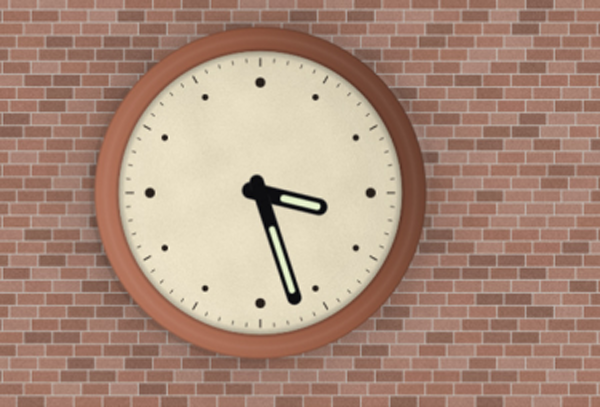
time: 3:27
